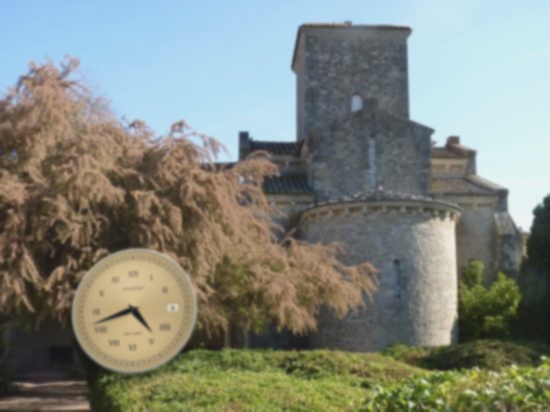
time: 4:42
